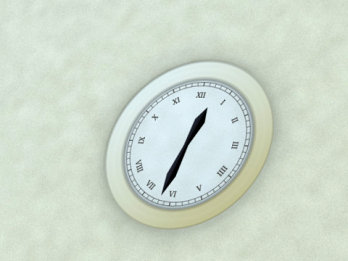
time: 12:32
